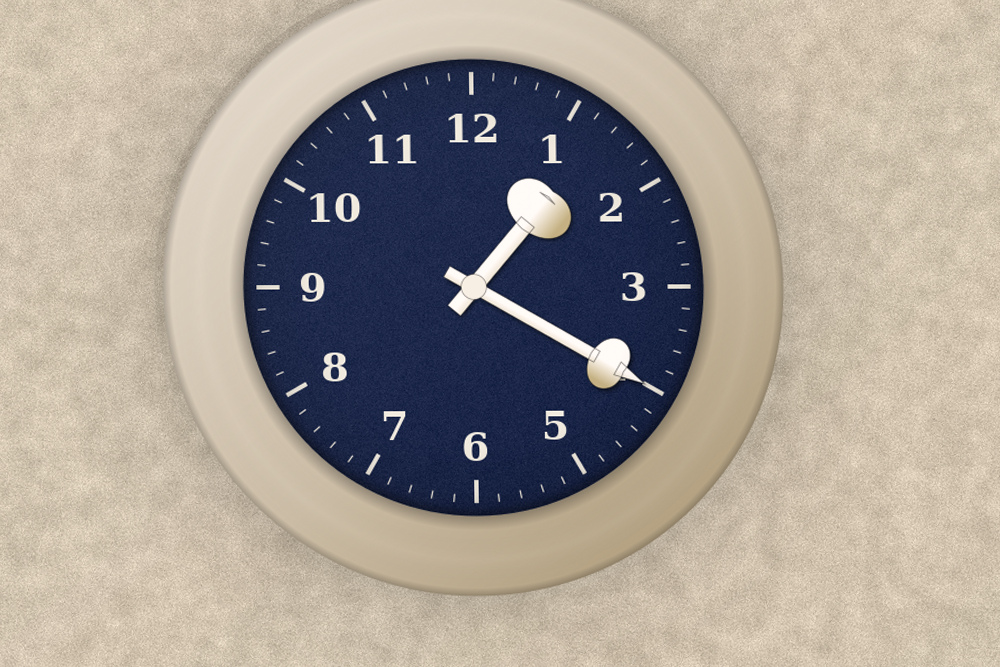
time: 1:20
